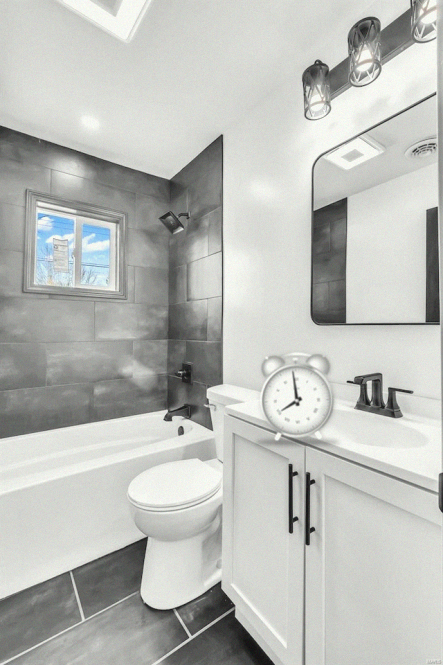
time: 7:59
